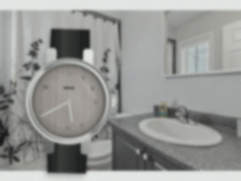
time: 5:40
